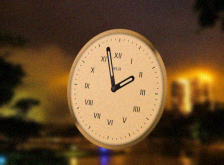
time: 1:57
